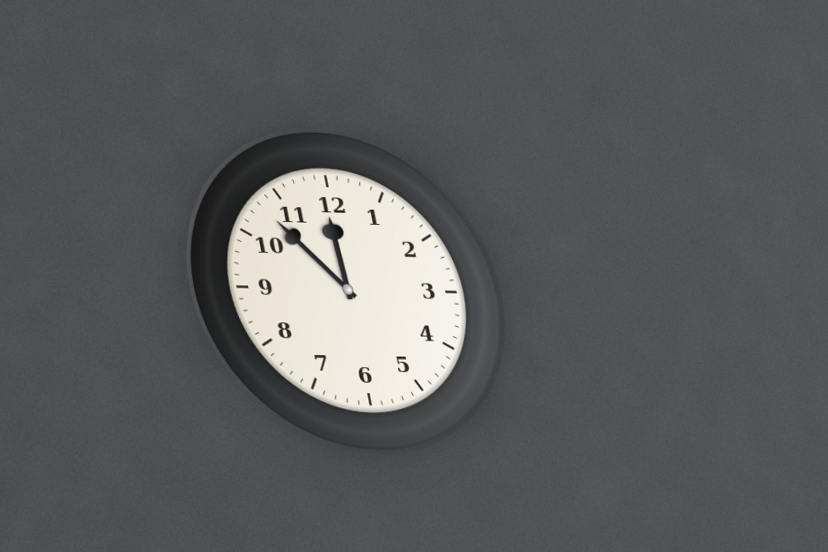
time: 11:53
